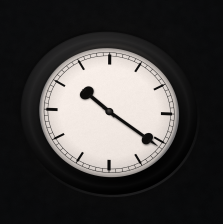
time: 10:21
